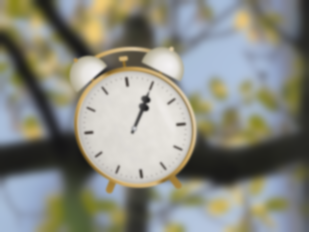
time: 1:05
